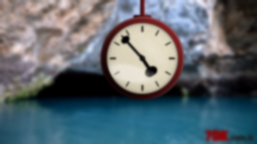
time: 4:53
